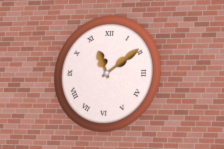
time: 11:09
